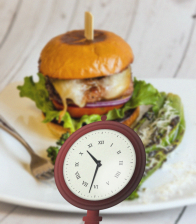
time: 10:32
